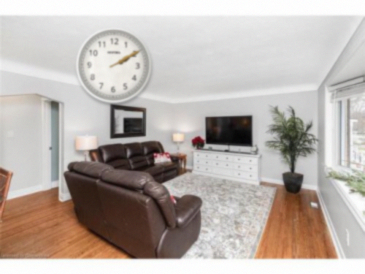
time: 2:10
